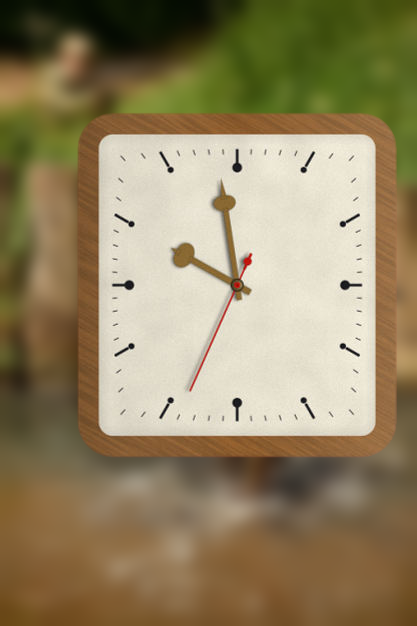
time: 9:58:34
